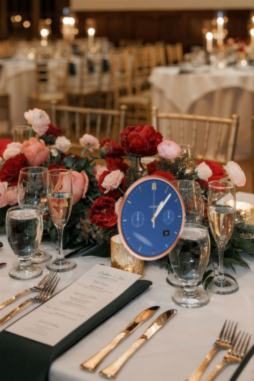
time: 1:07
